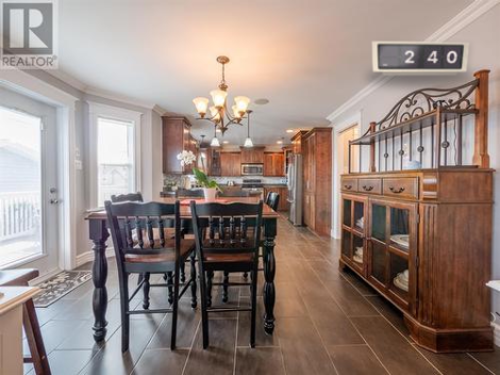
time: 2:40
